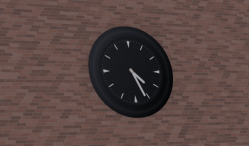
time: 4:26
